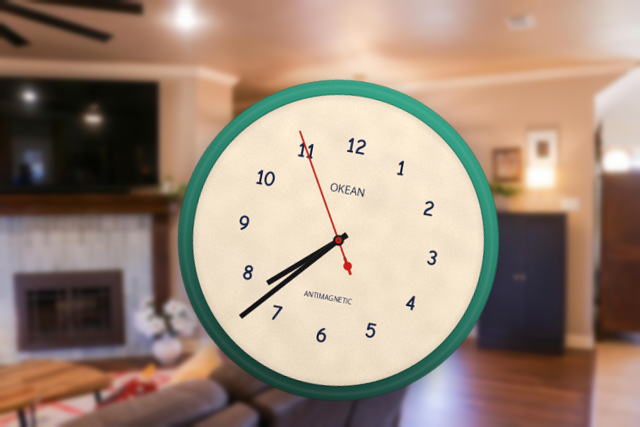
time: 7:36:55
